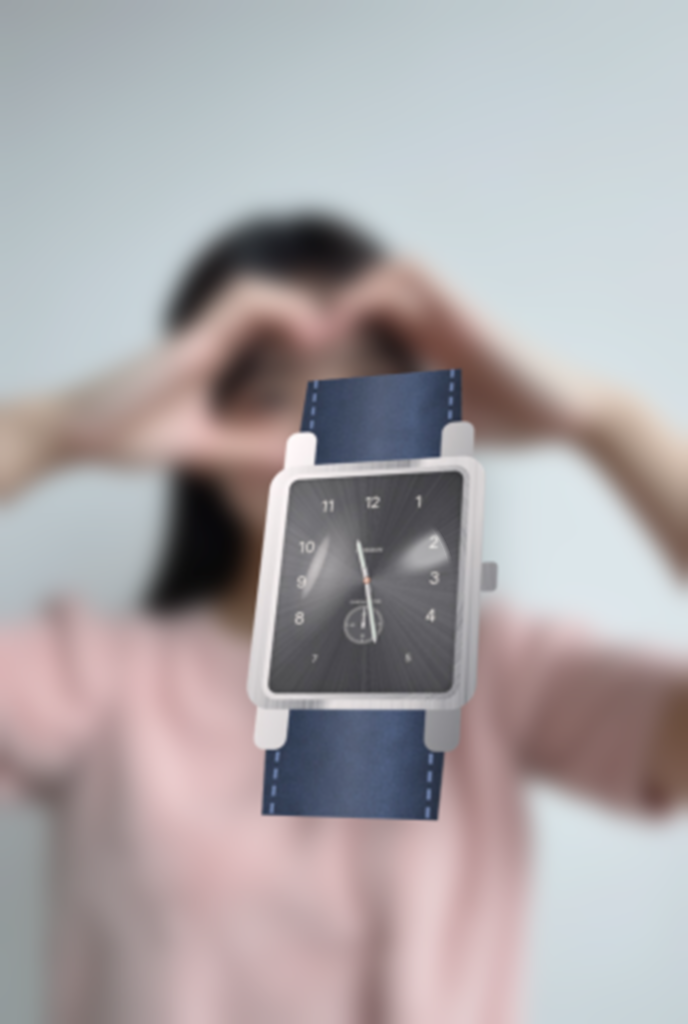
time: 11:28
